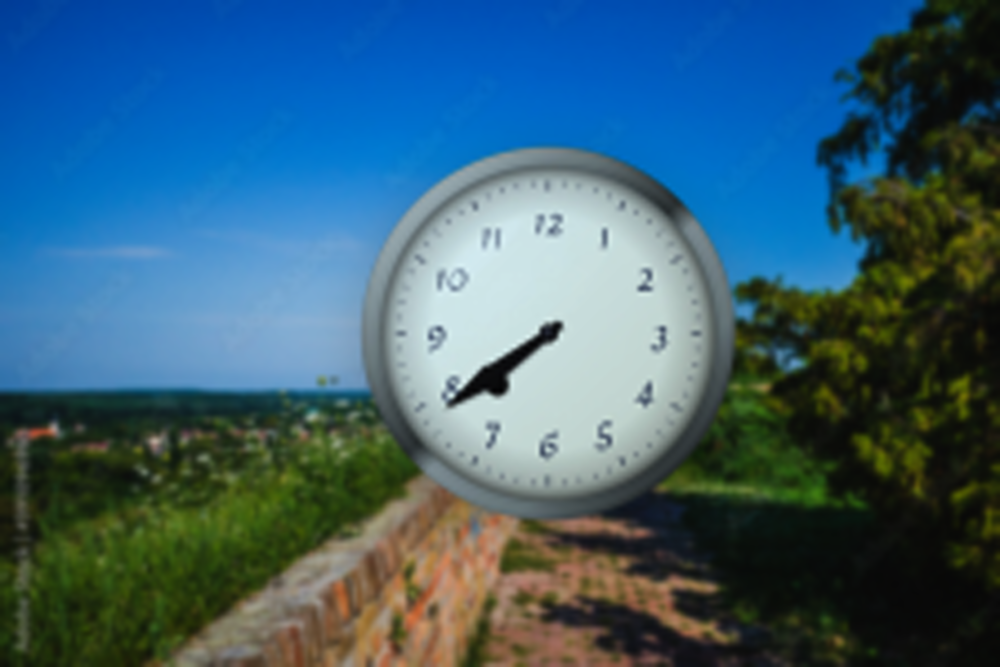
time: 7:39
